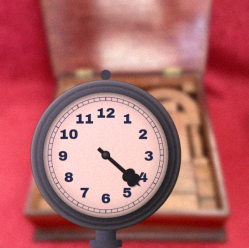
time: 4:22
